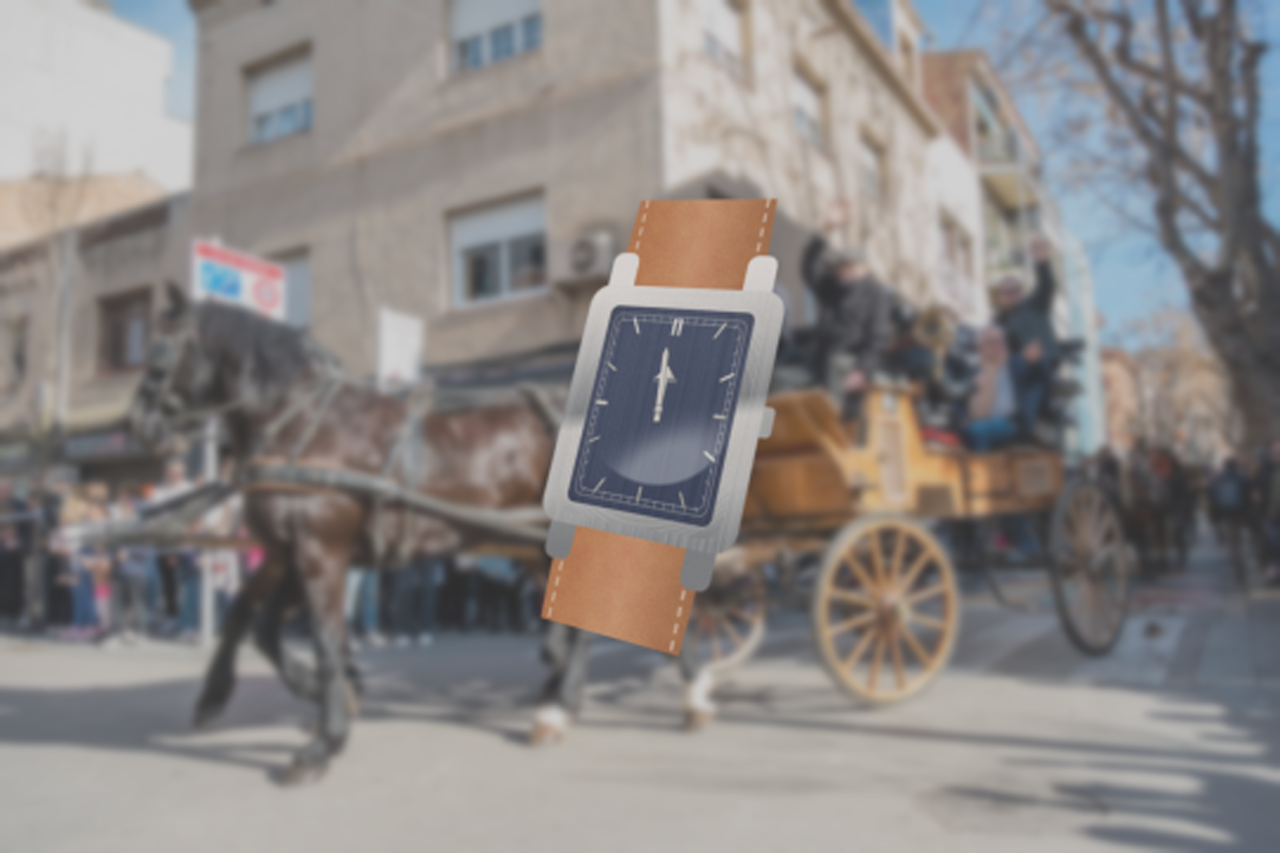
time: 11:59
